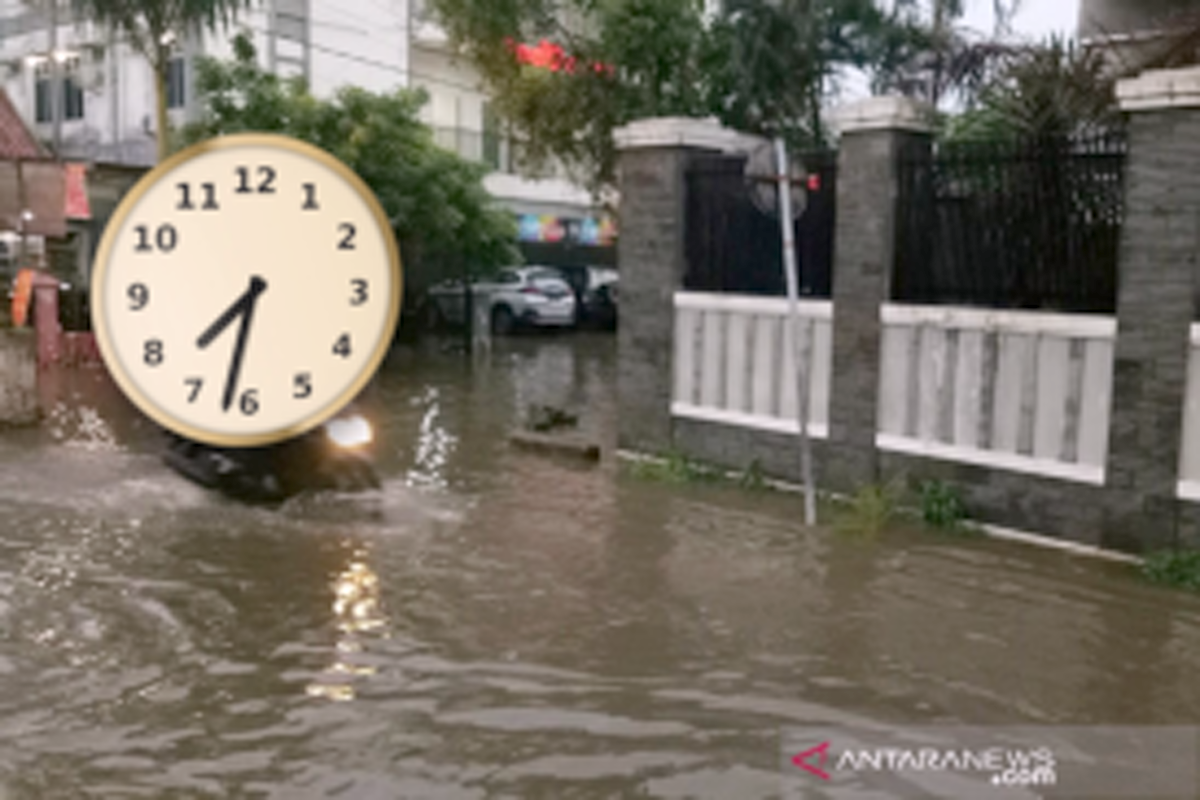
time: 7:32
